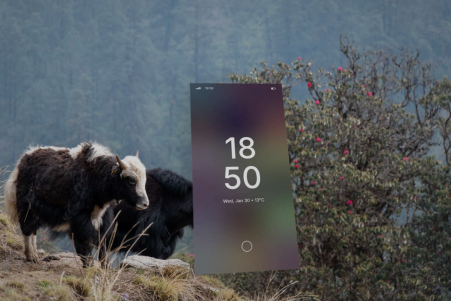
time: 18:50
